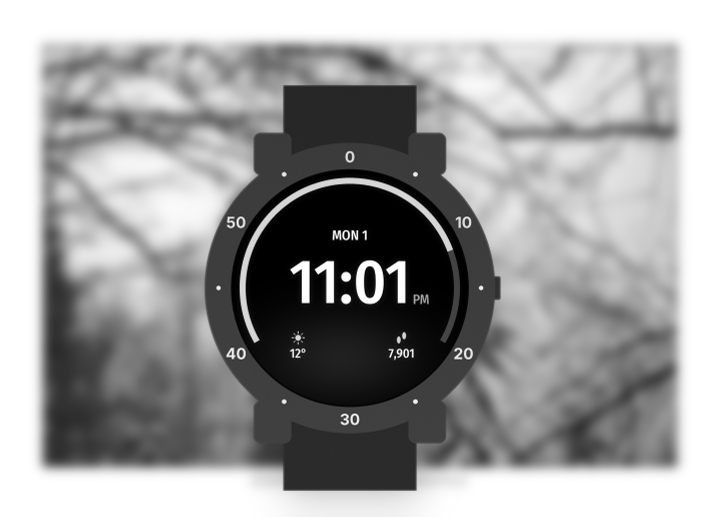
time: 11:01
